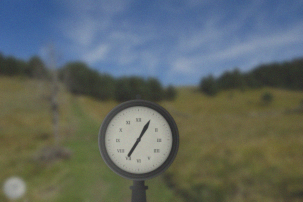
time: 7:05
